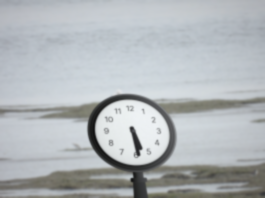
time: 5:29
